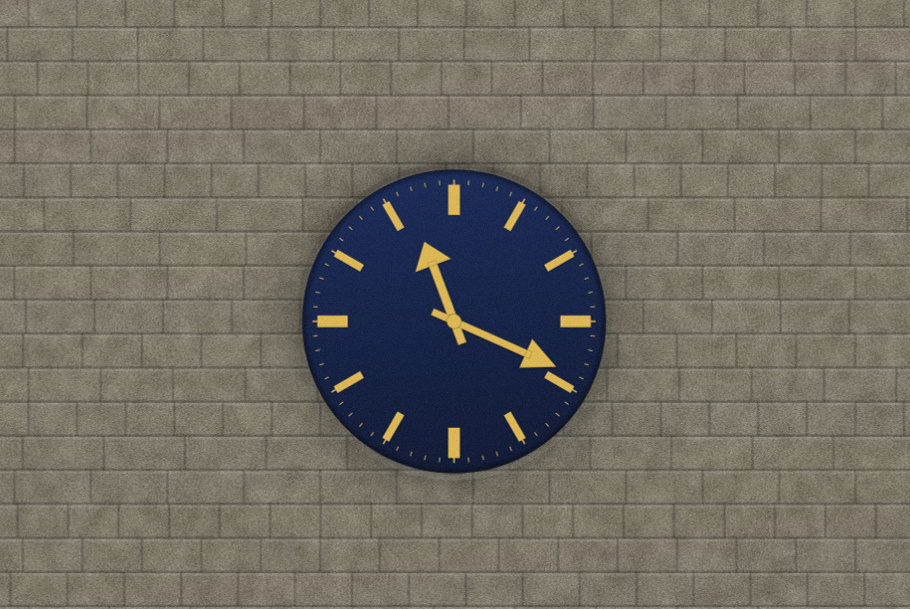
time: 11:19
